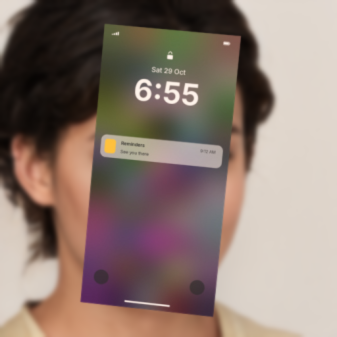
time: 6:55
